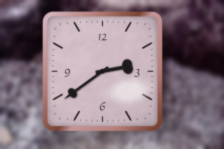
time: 2:39
